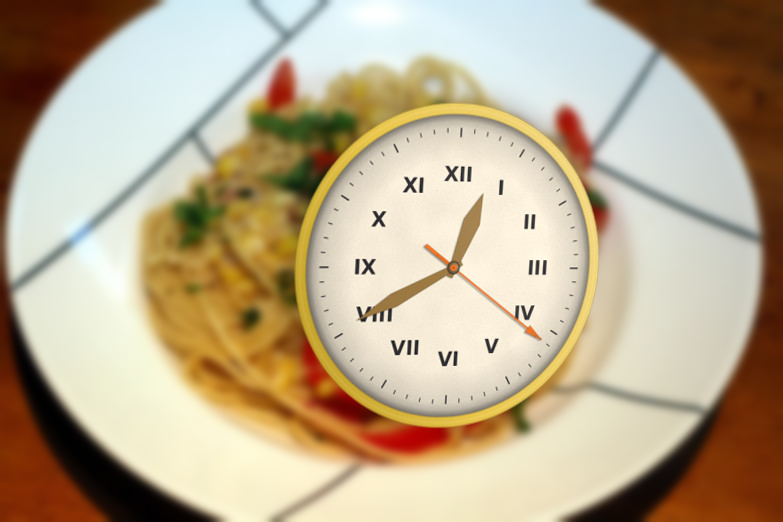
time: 12:40:21
